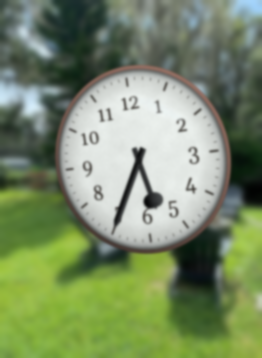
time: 5:35
